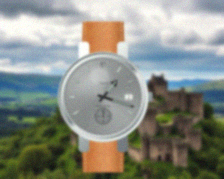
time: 1:18
